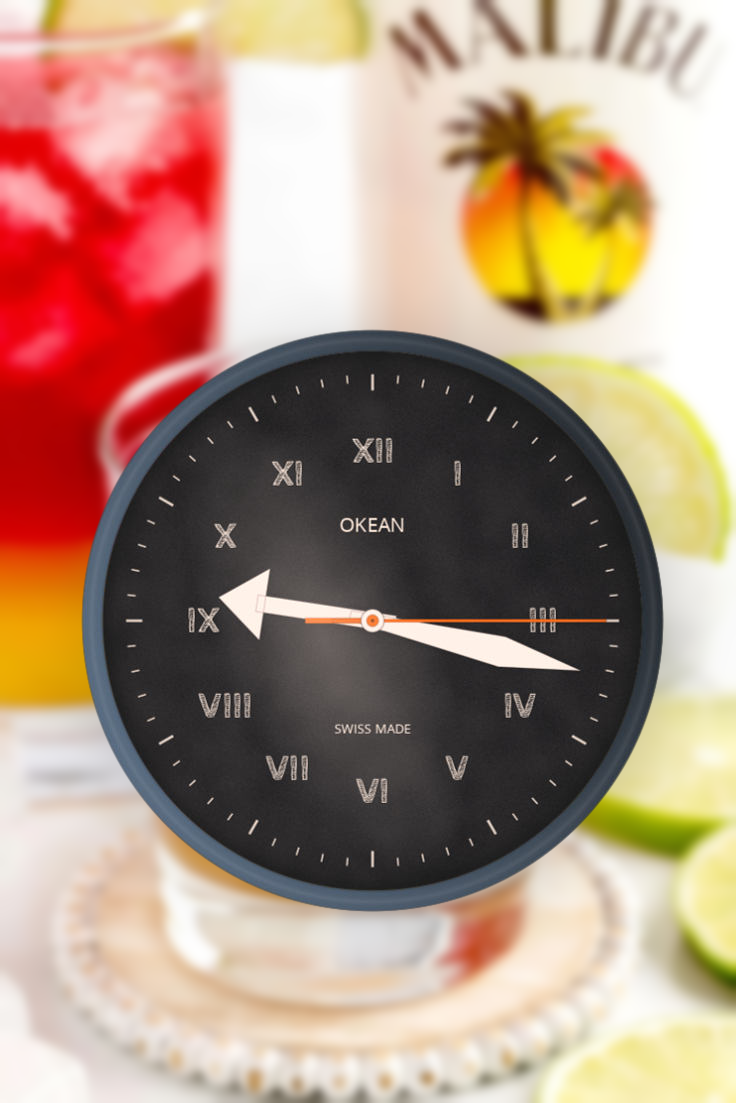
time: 9:17:15
